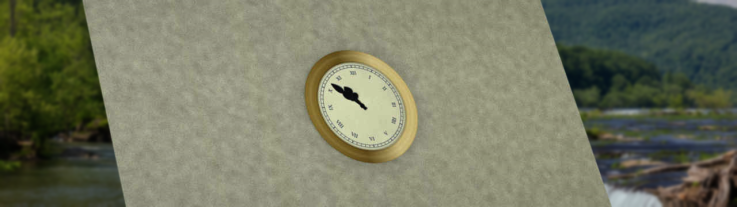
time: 10:52
